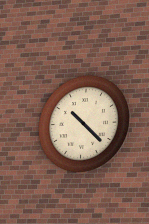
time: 10:22
